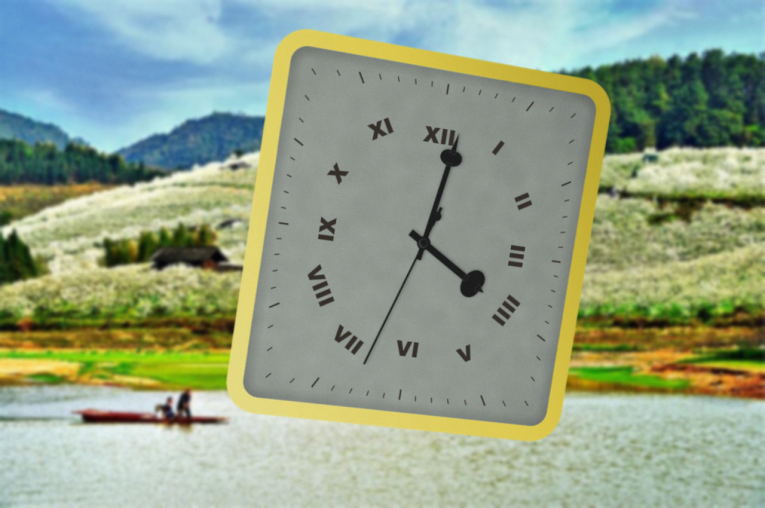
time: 4:01:33
